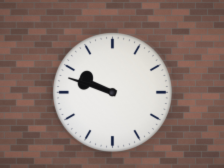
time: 9:48
